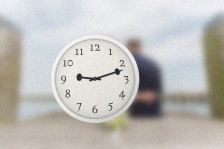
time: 9:12
